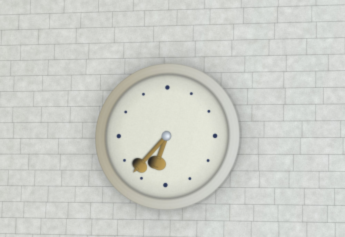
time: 6:37
